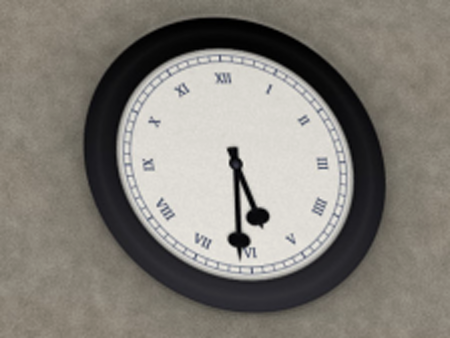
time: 5:31
